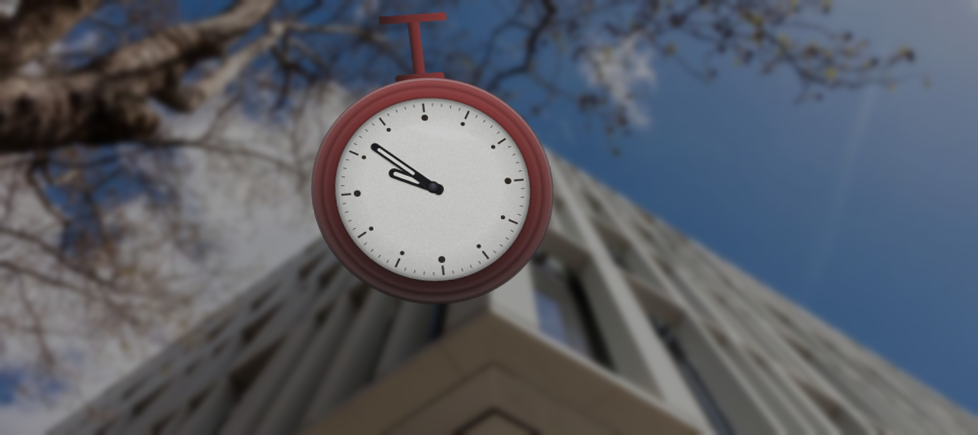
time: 9:52
